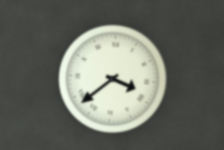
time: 3:38
